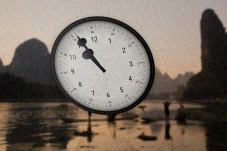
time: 10:56
